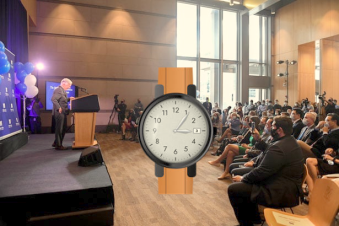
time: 3:06
